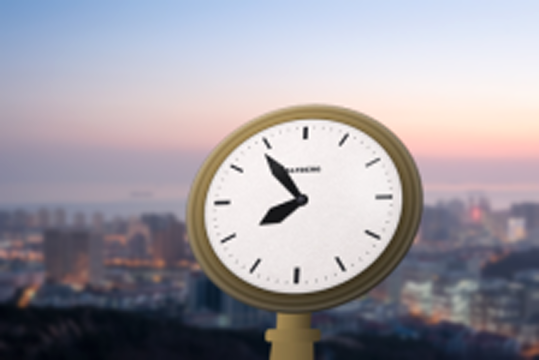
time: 7:54
